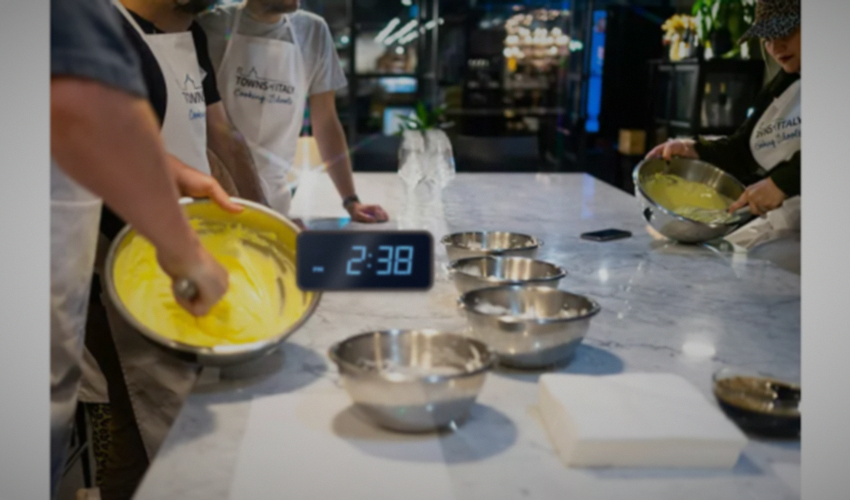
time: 2:38
